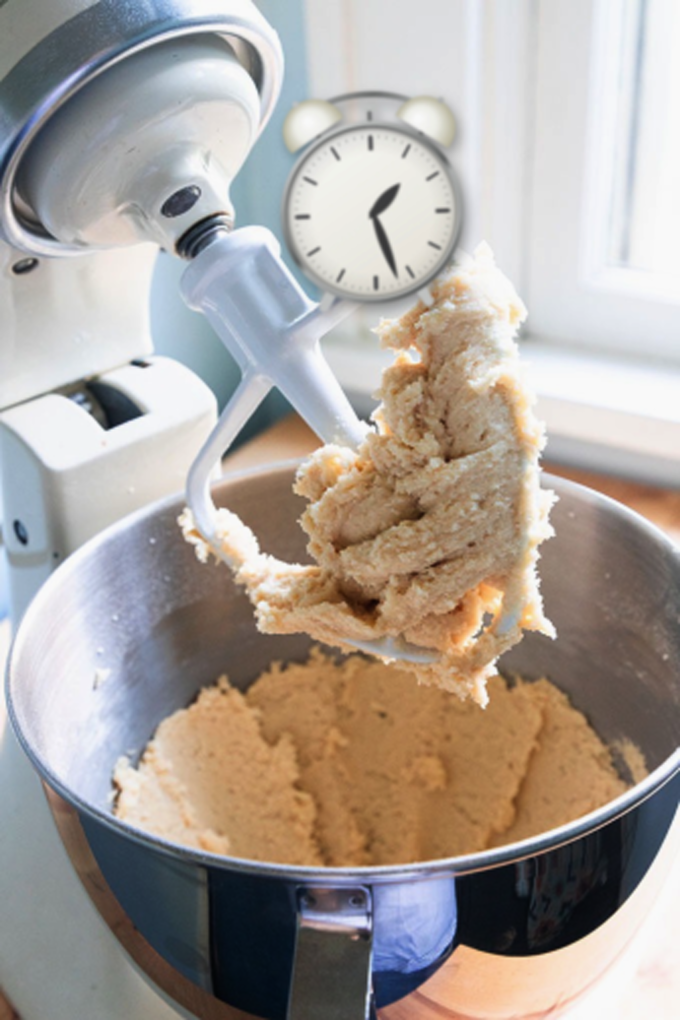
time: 1:27
